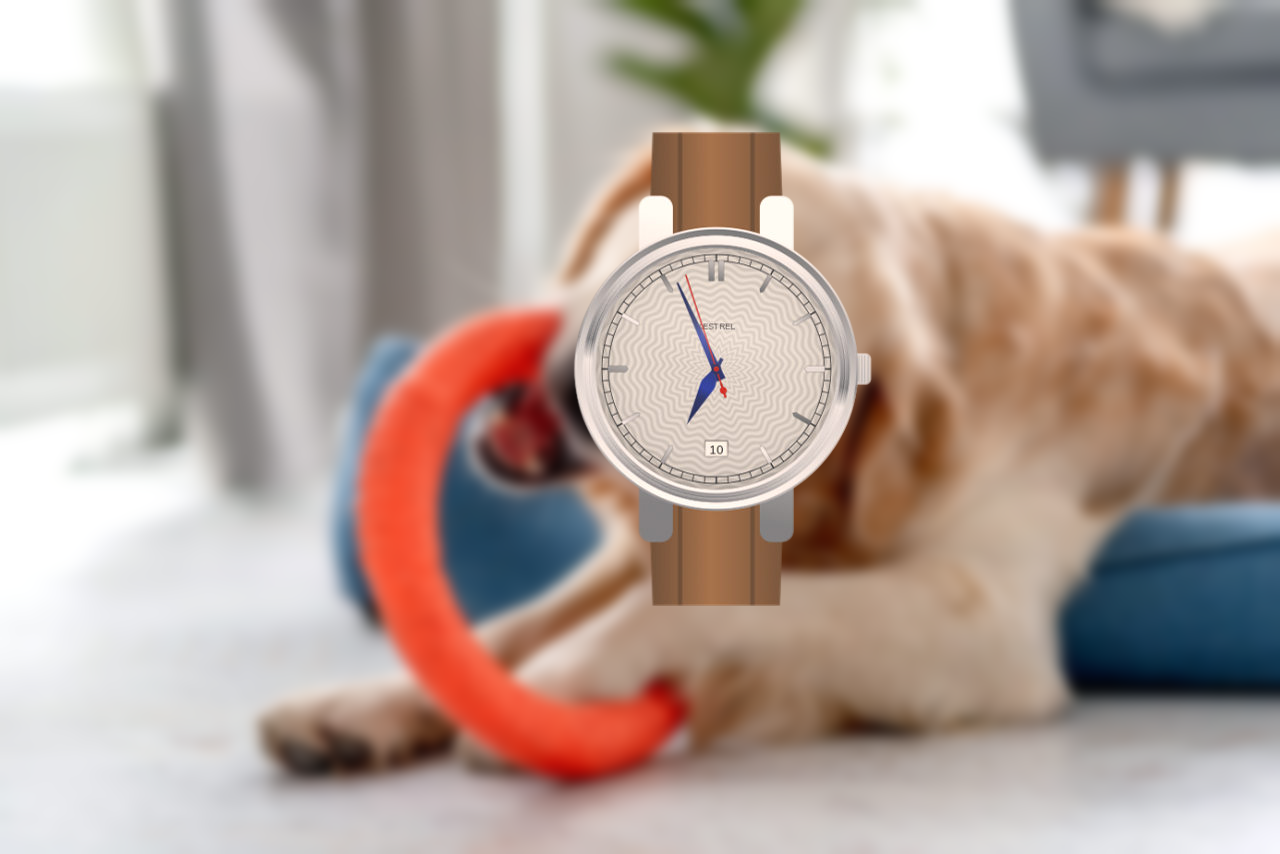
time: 6:55:57
